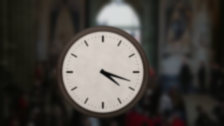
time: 4:18
